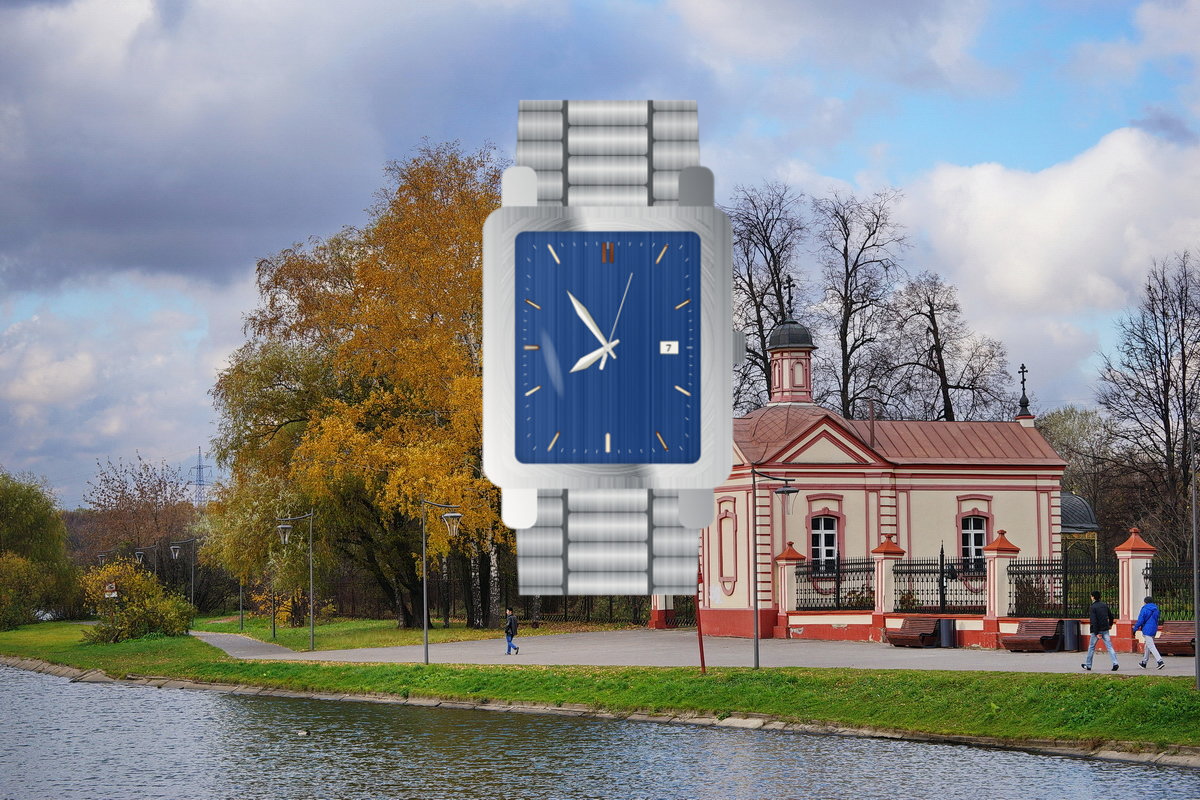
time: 7:54:03
